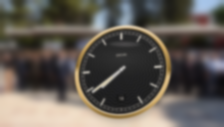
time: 7:39
